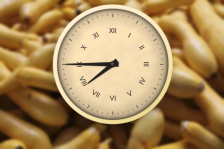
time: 7:45
